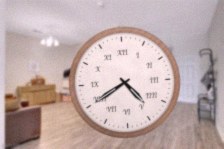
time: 4:40
